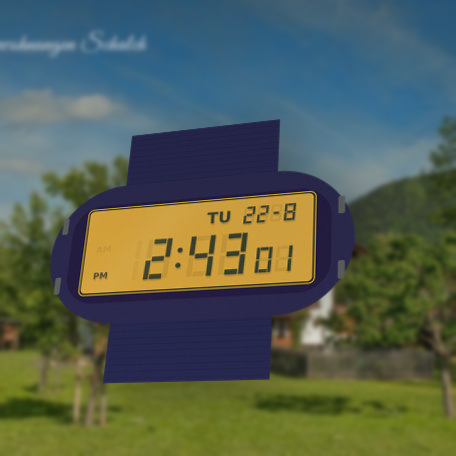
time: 2:43:01
